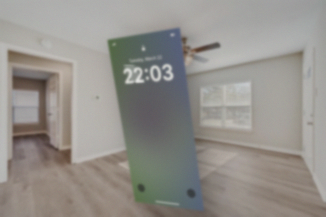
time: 22:03
